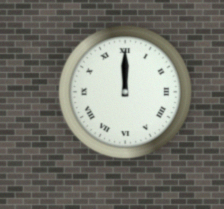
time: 12:00
